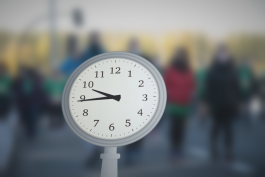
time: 9:44
